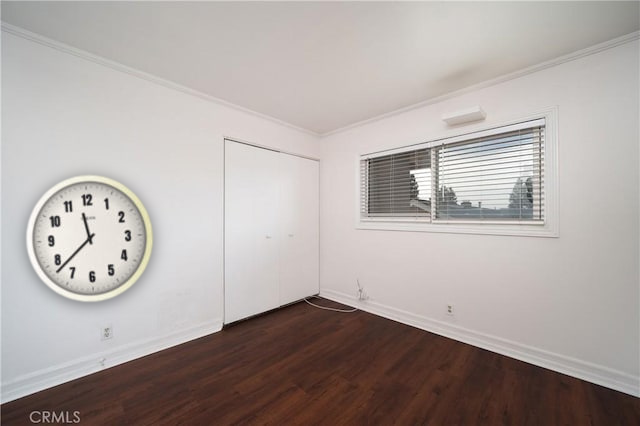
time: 11:38
